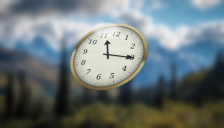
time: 11:15
